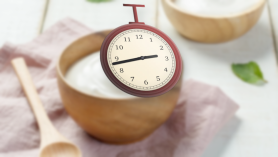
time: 2:43
